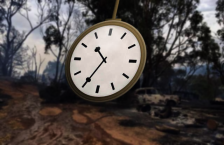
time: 10:35
